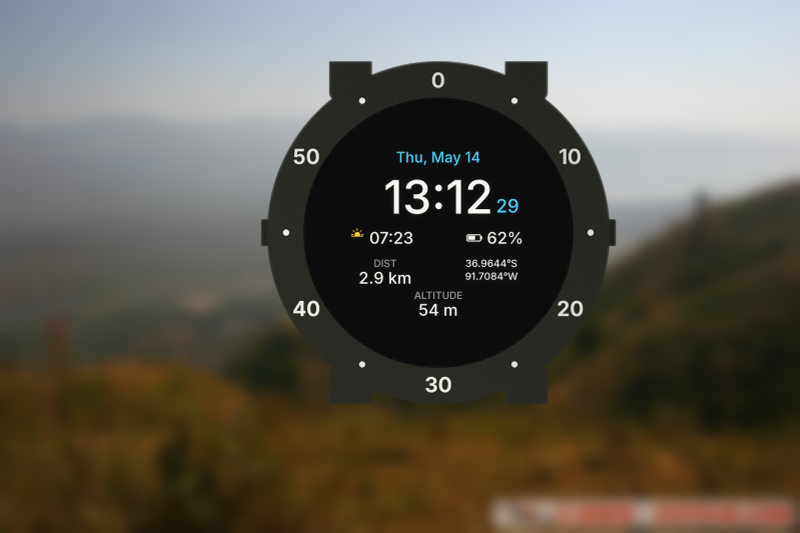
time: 13:12:29
